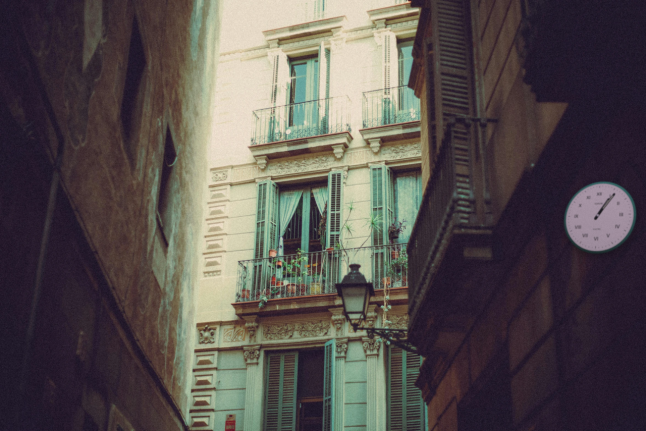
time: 1:06
